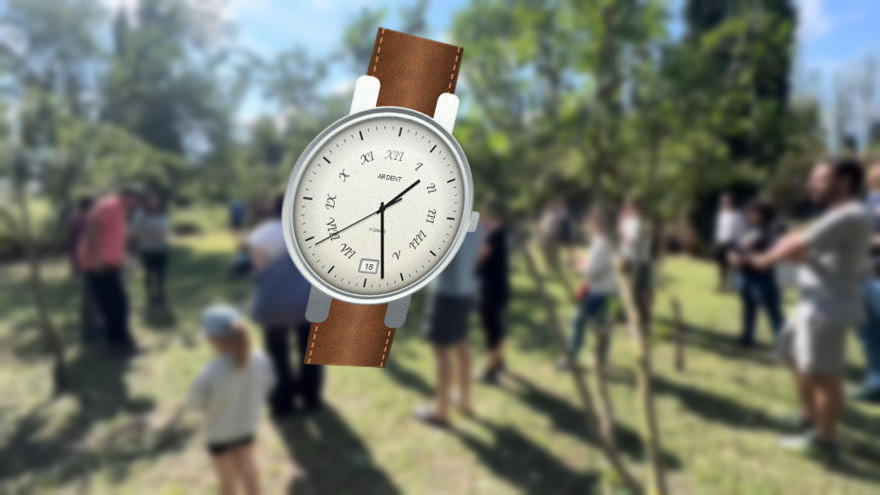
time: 1:27:39
